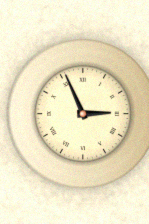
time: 2:56
